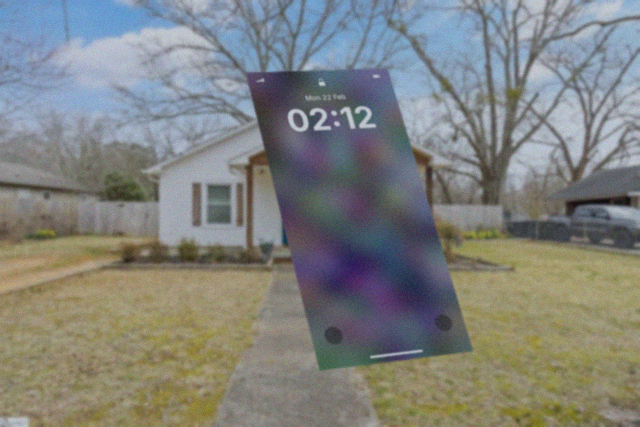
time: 2:12
